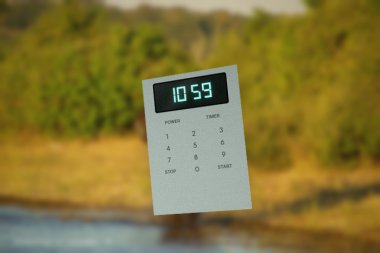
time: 10:59
